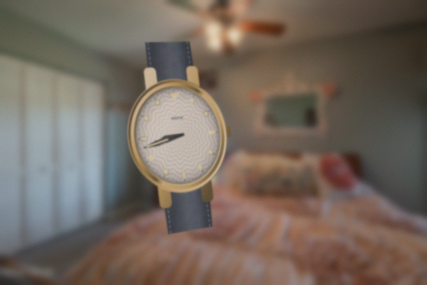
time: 8:43
